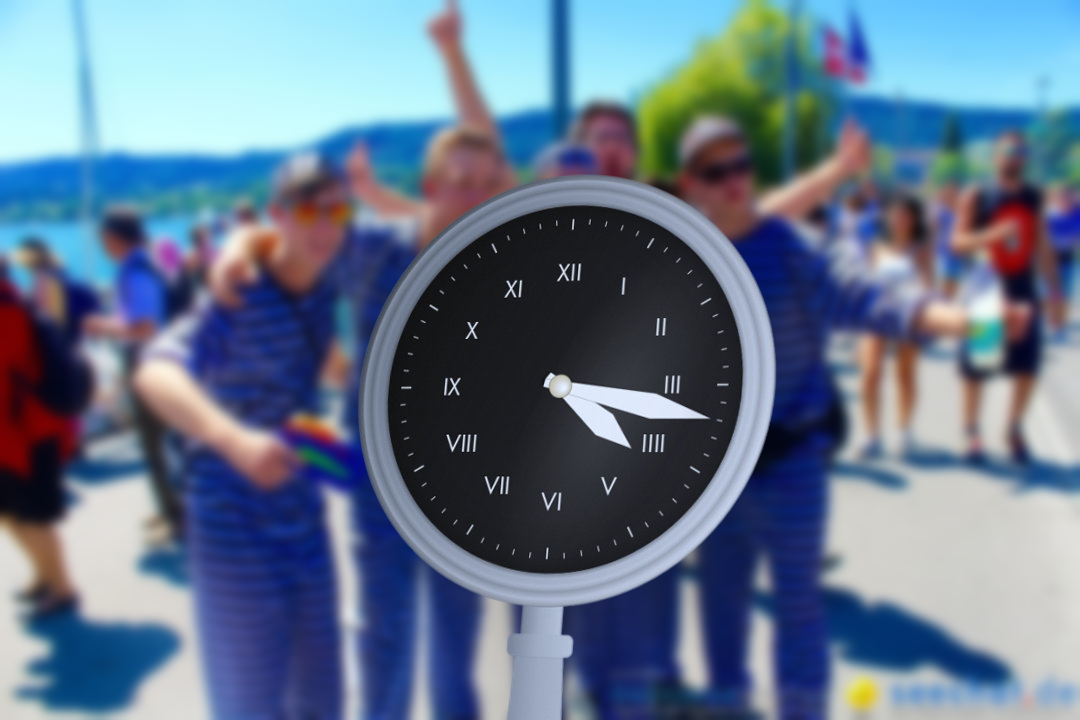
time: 4:17
